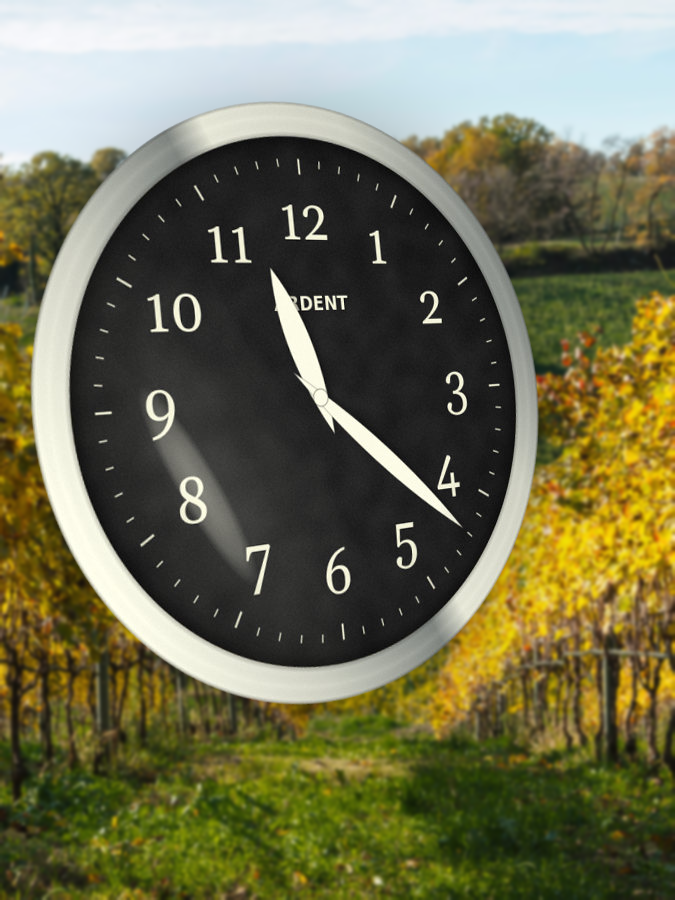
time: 11:22
